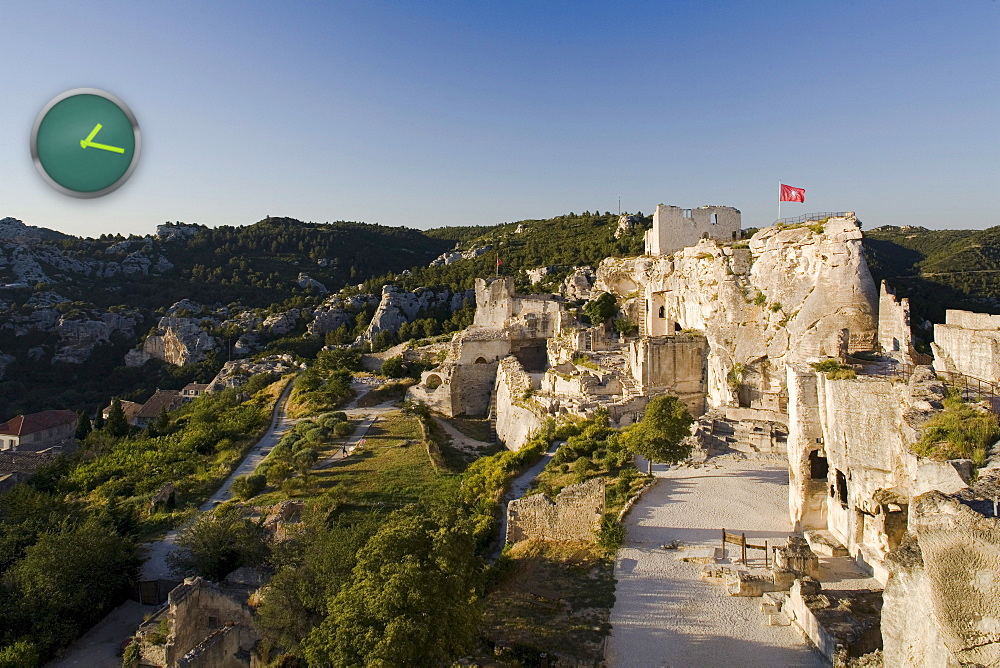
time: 1:17
